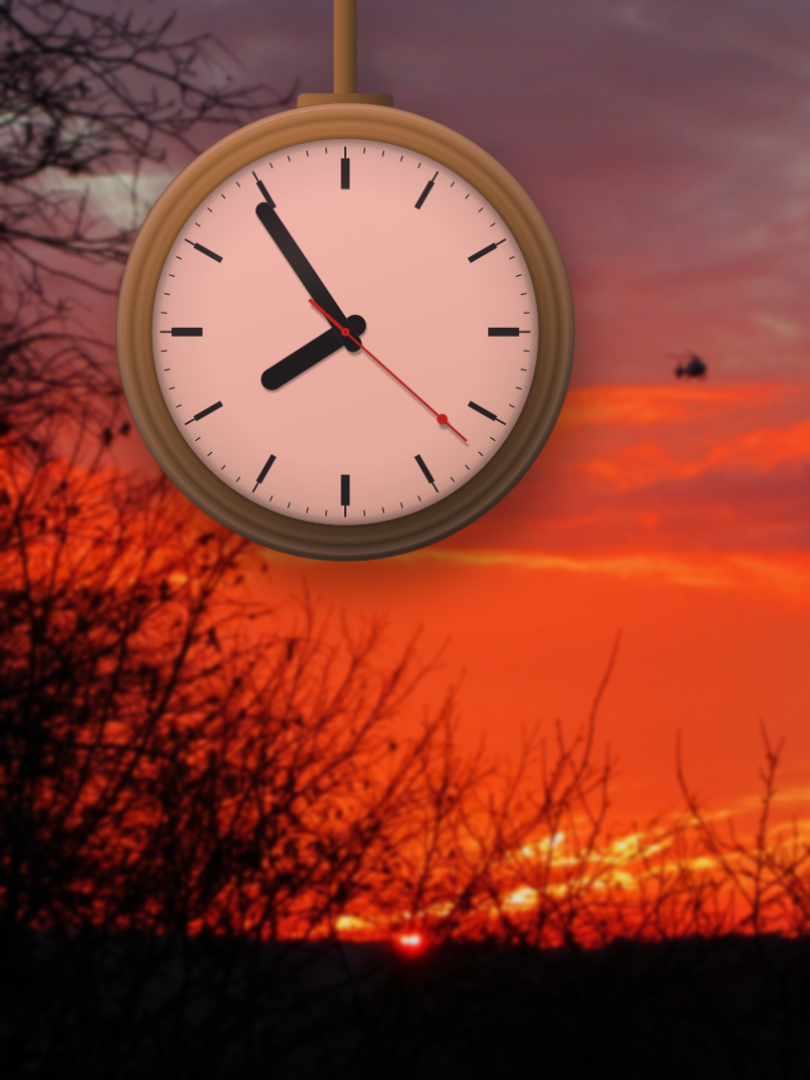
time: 7:54:22
